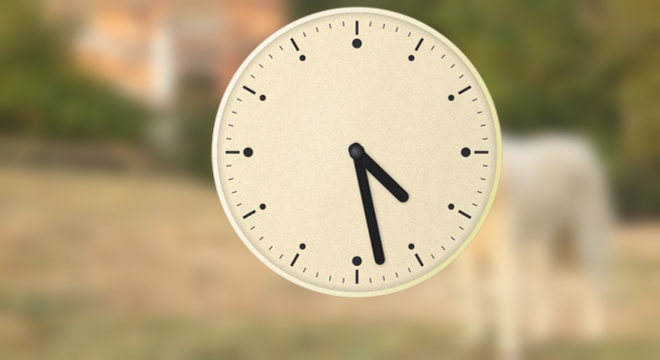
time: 4:28
